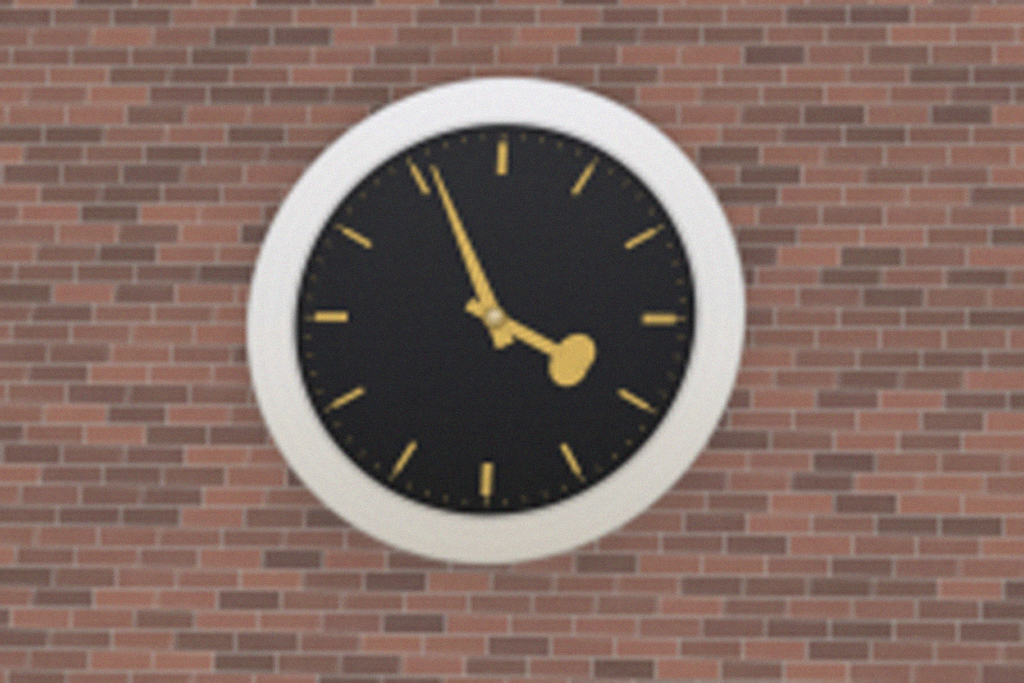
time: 3:56
